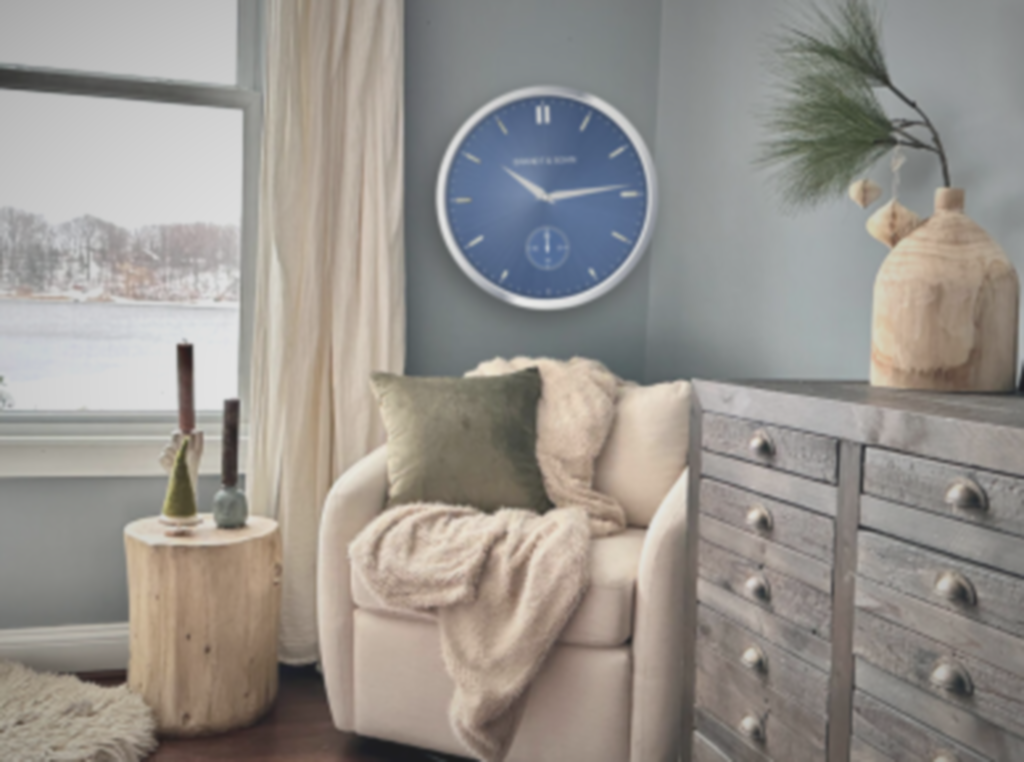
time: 10:14
